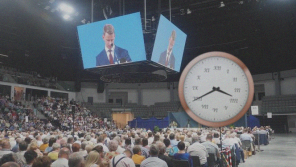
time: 3:40
